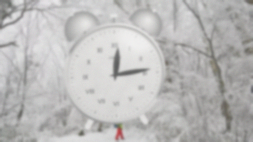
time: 12:14
